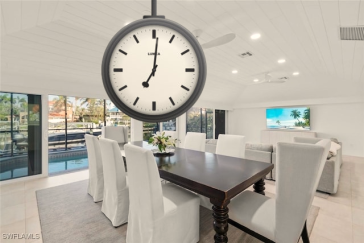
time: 7:01
